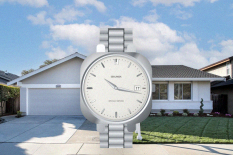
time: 10:17
